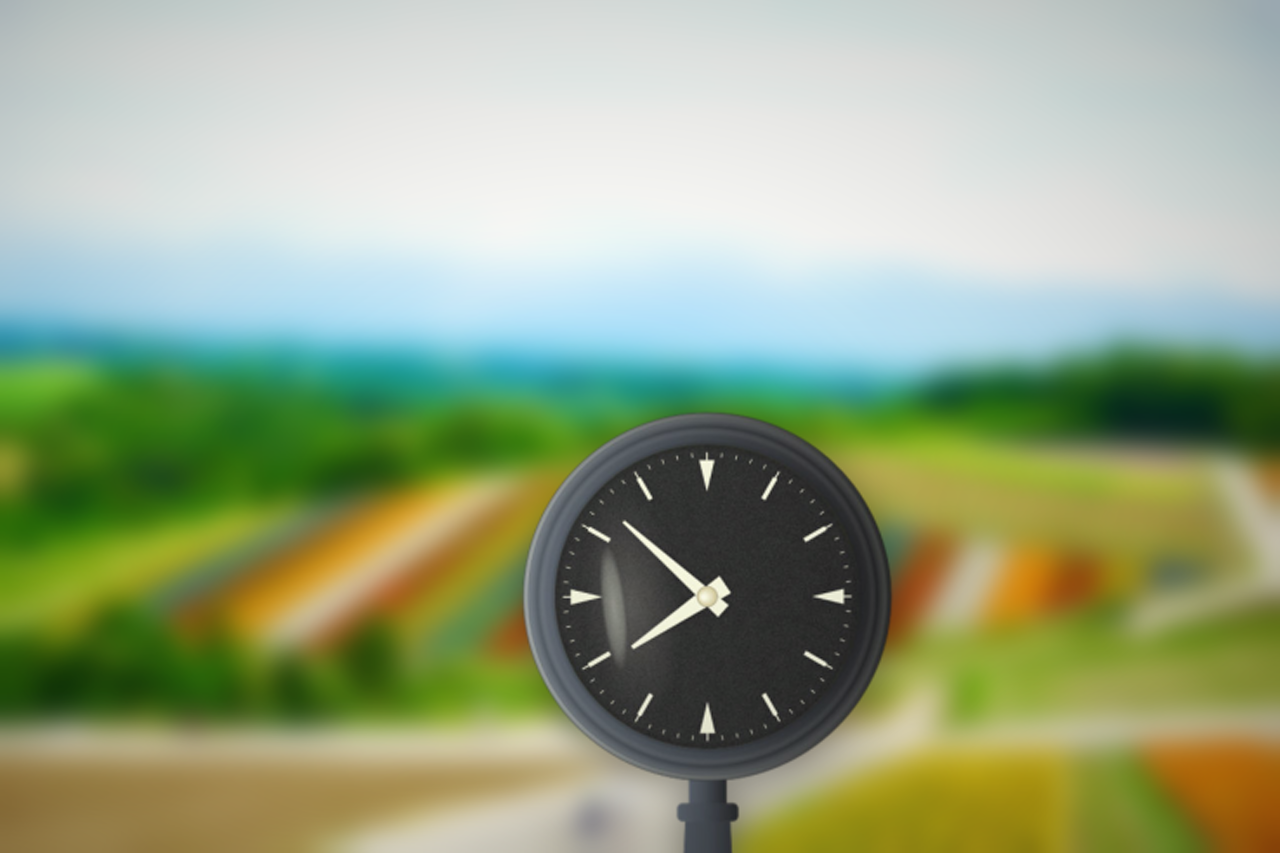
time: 7:52
